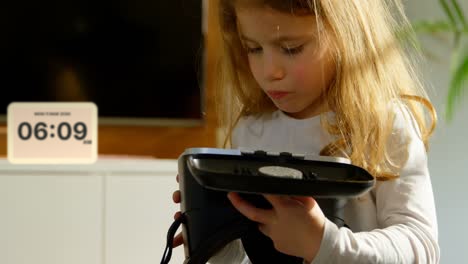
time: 6:09
